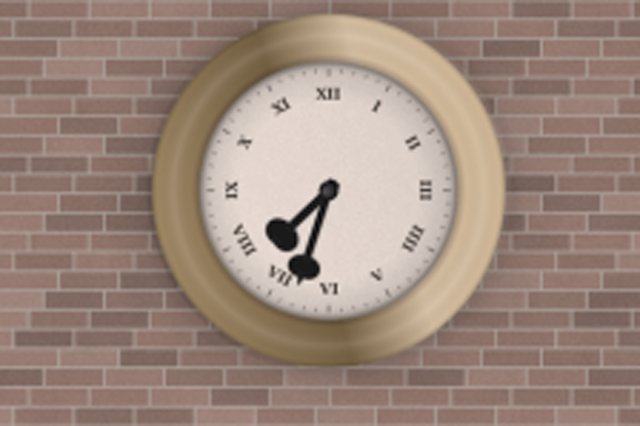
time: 7:33
